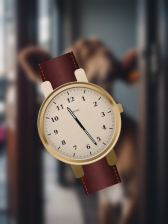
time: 11:27
